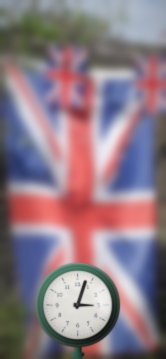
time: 3:03
